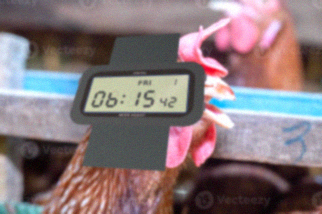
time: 6:15:42
